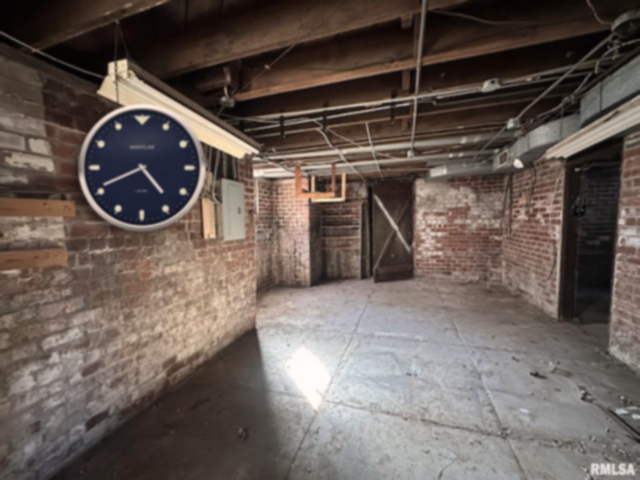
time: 4:41
